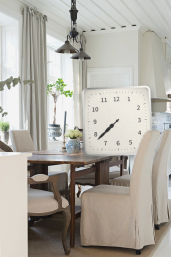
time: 7:38
